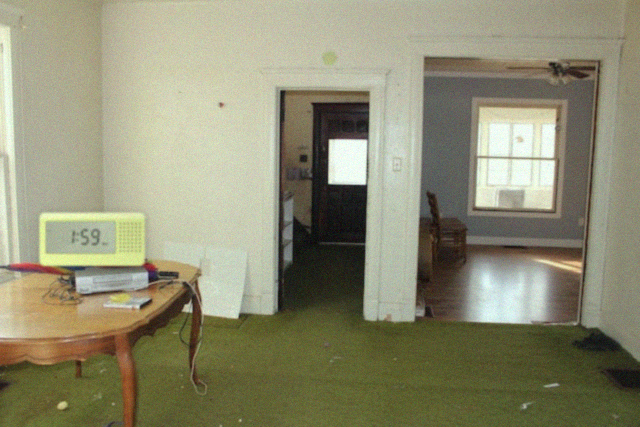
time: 1:59
